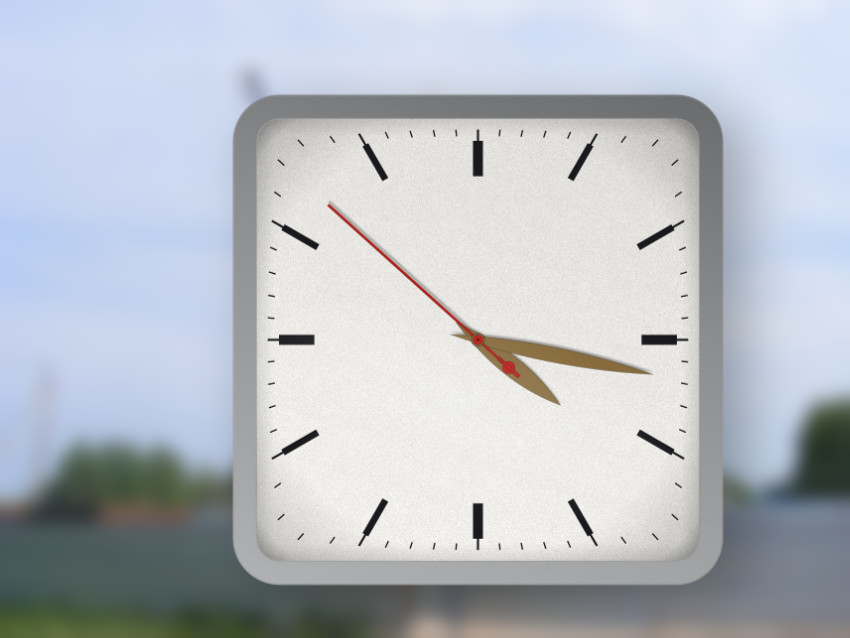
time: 4:16:52
